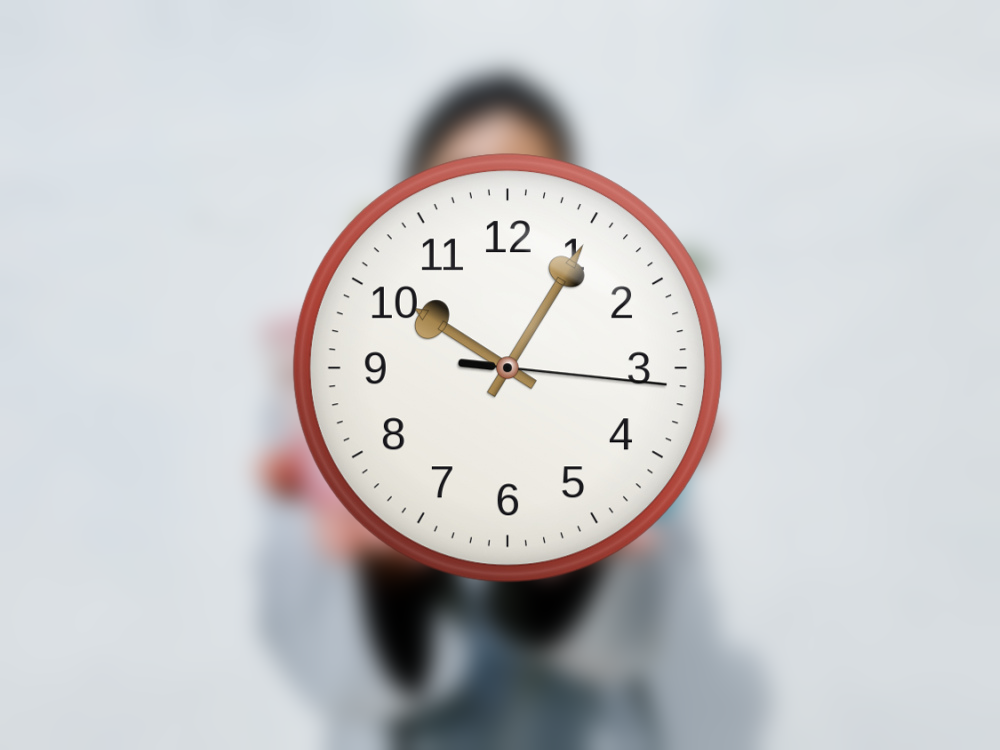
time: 10:05:16
